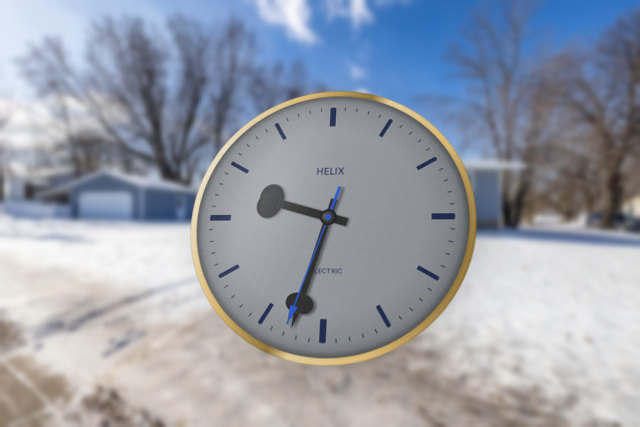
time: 9:32:33
